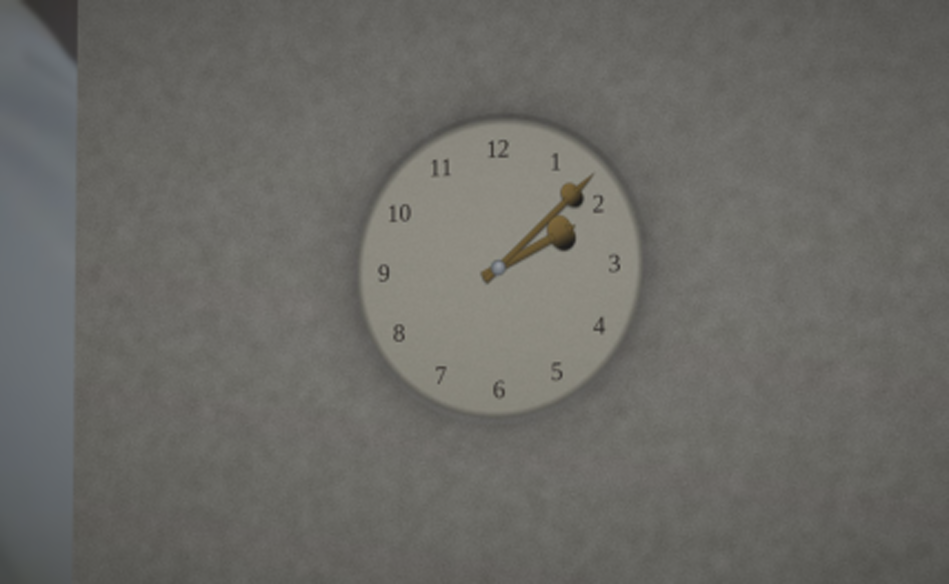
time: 2:08
